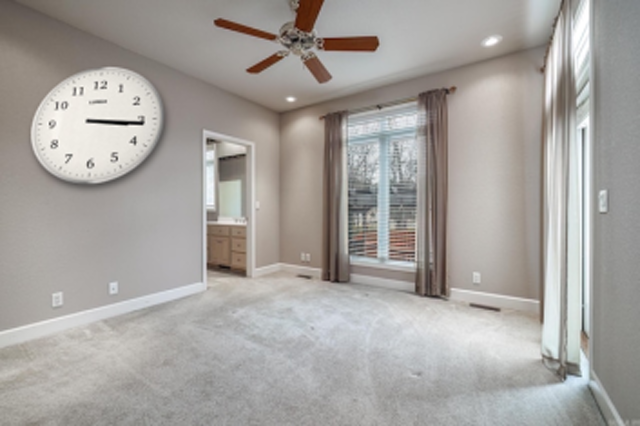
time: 3:16
